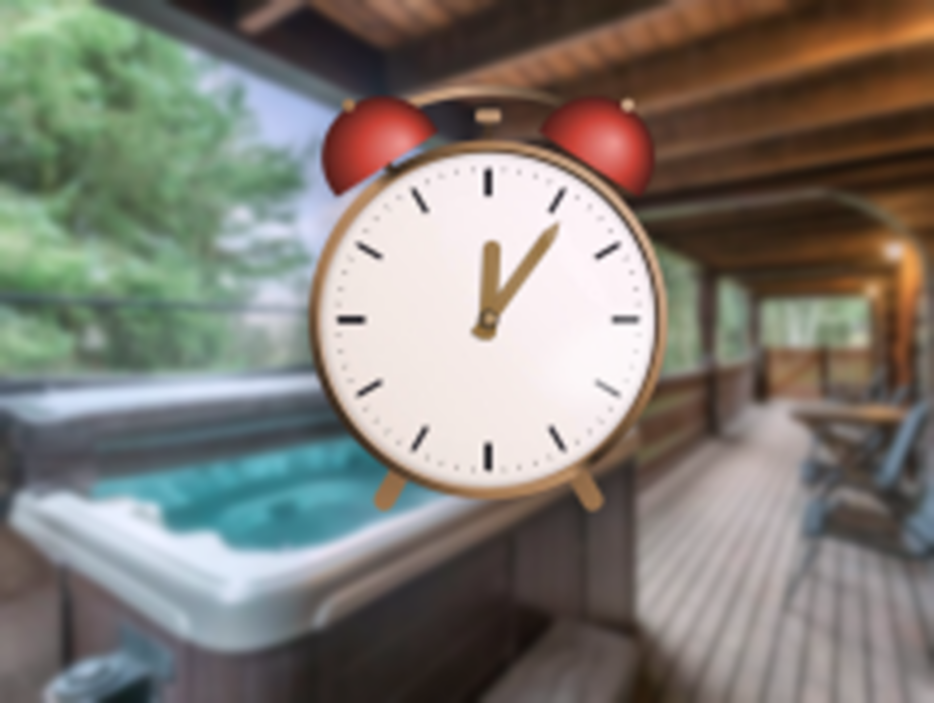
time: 12:06
